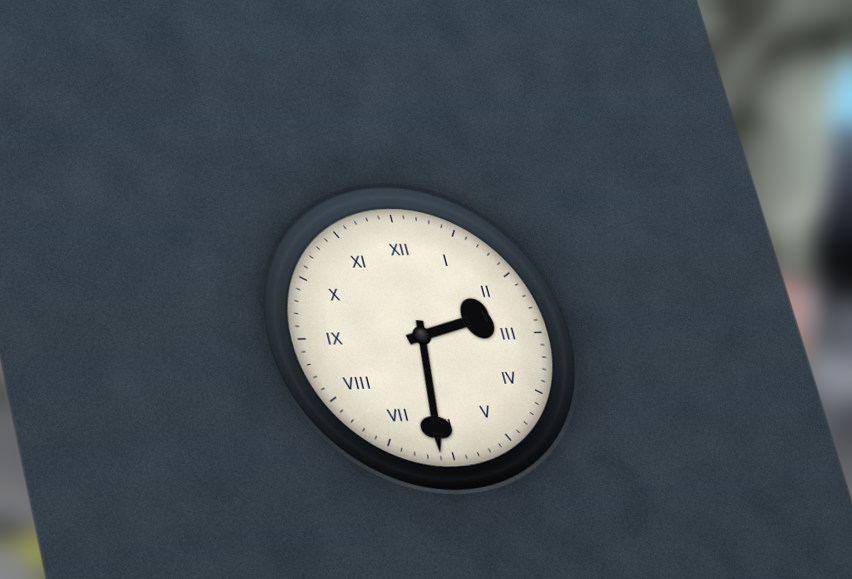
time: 2:31
